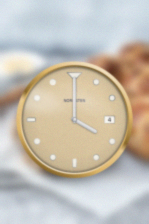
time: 4:00
